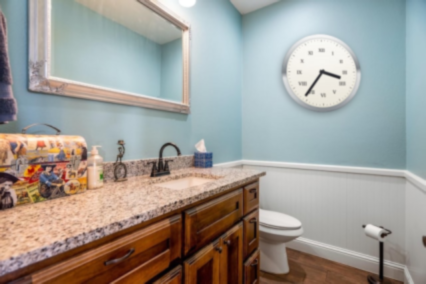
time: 3:36
